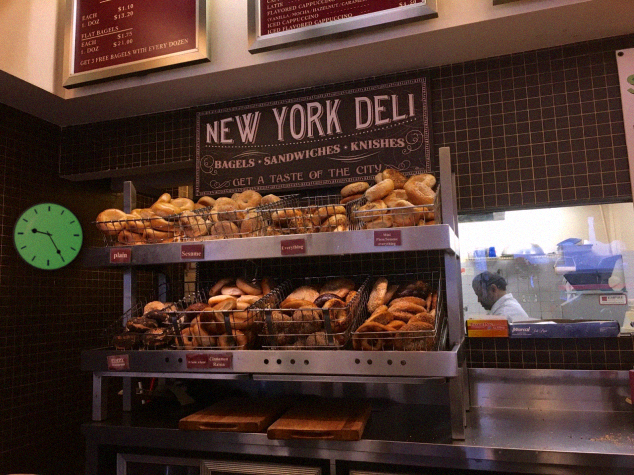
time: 9:25
